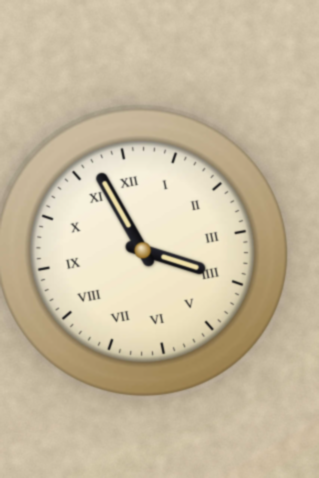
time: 3:57
